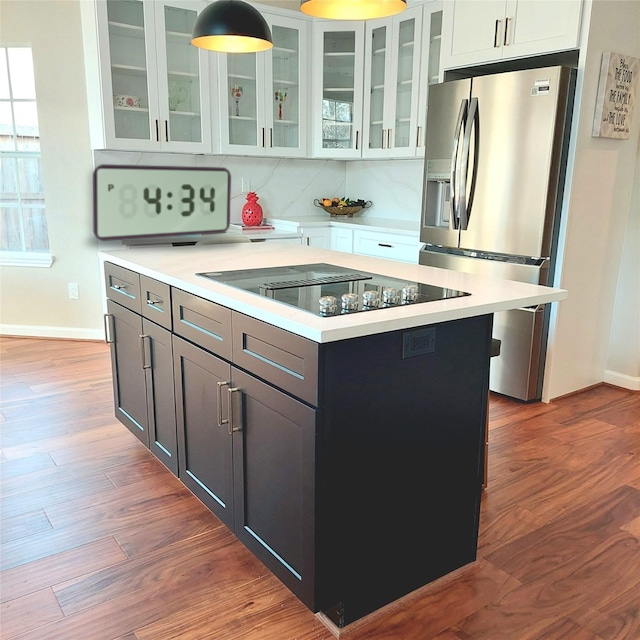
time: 4:34
